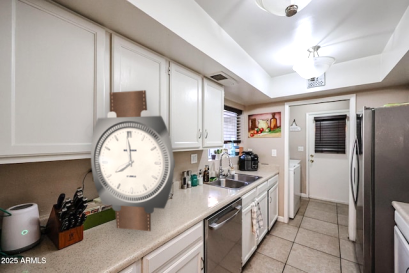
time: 7:59
